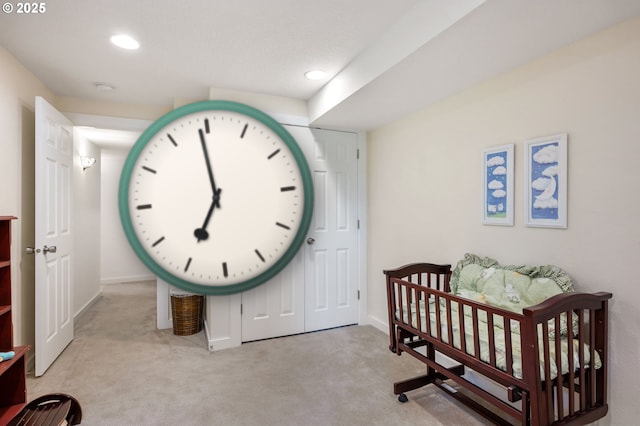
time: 6:59
